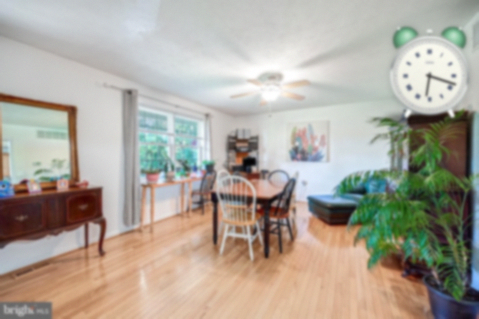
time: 6:18
